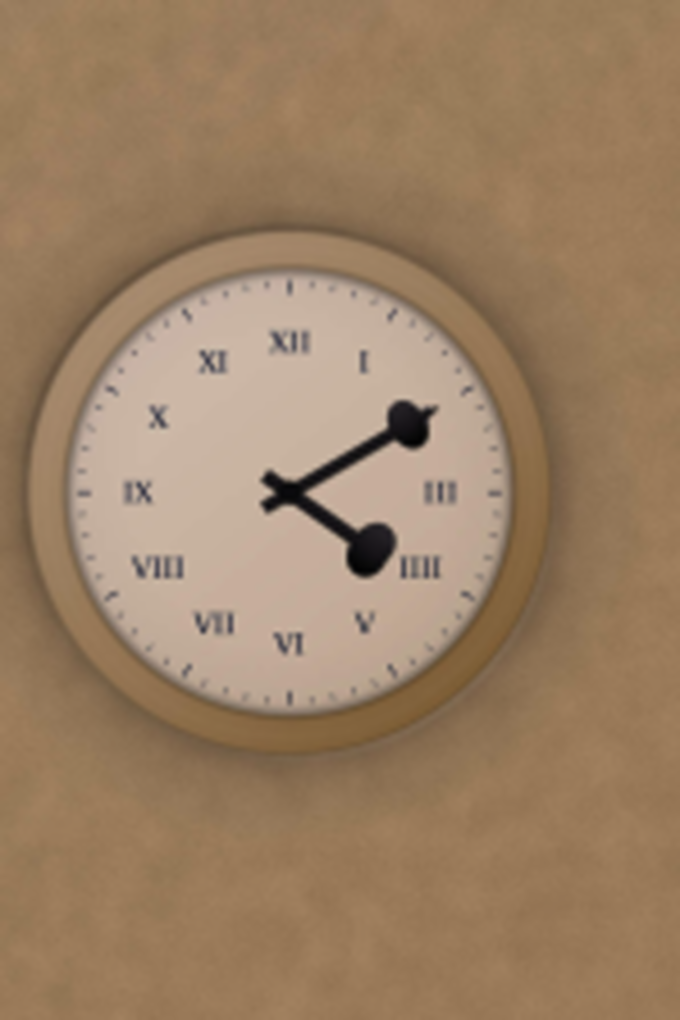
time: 4:10
